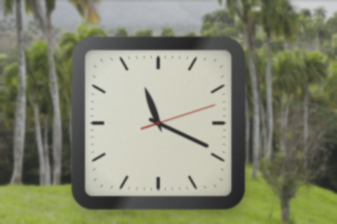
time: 11:19:12
